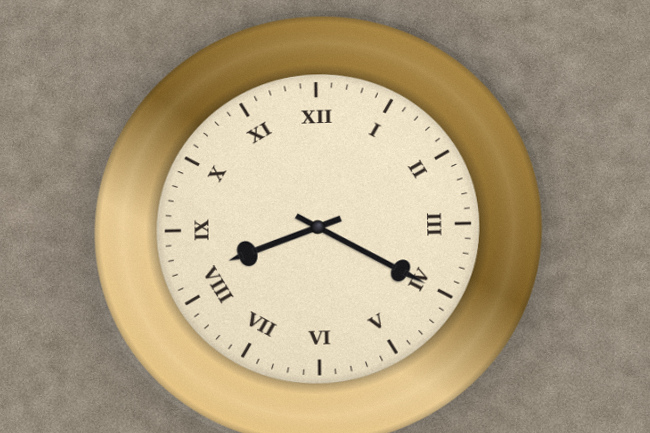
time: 8:20
